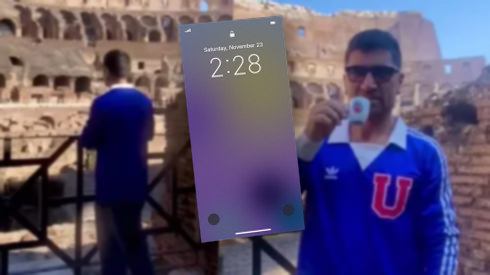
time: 2:28
